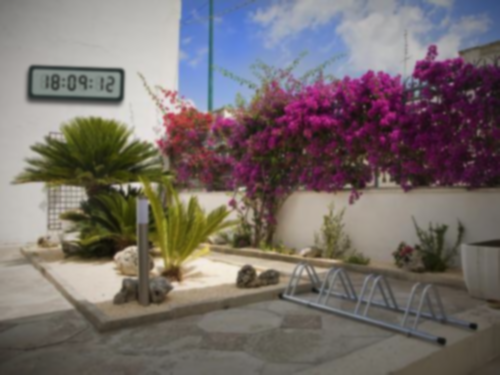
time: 18:09:12
